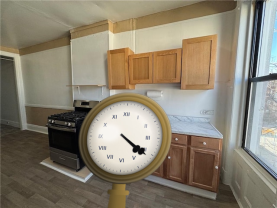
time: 4:21
